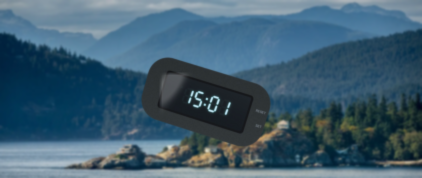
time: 15:01
